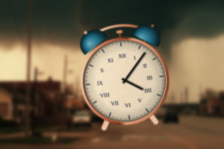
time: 4:07
